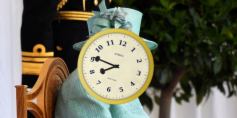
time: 7:46
